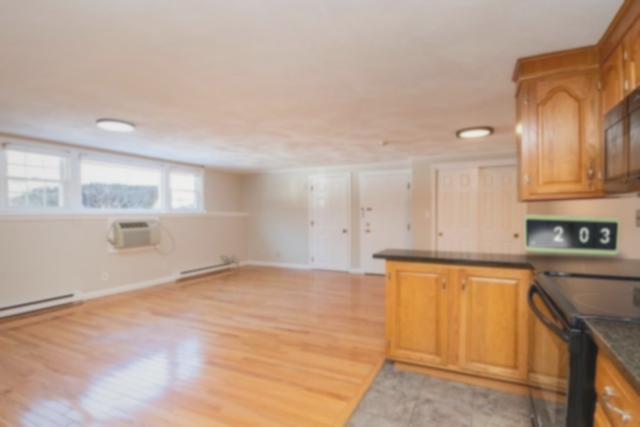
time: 2:03
